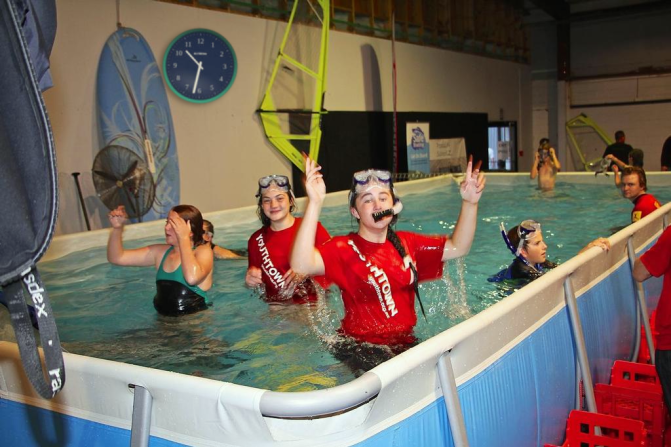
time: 10:32
